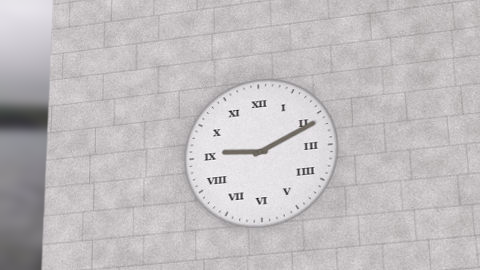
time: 9:11
